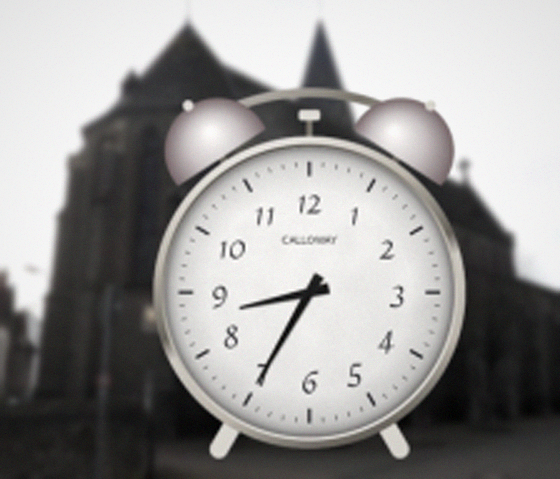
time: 8:35
